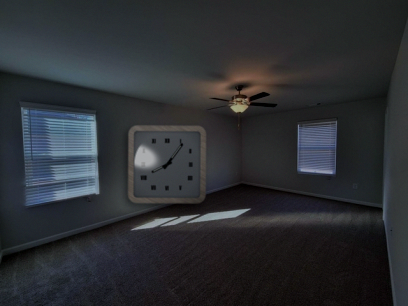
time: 8:06
